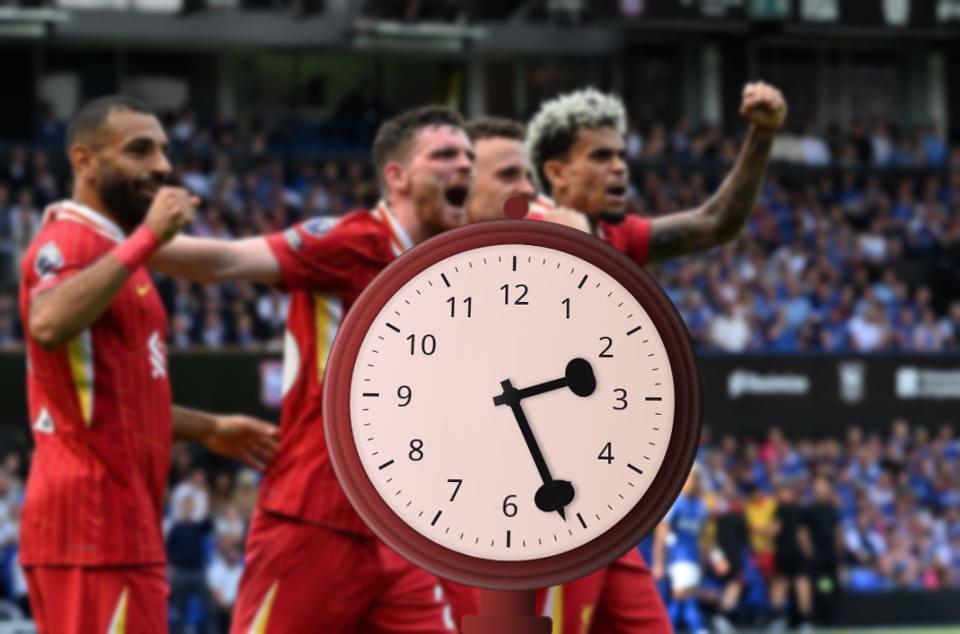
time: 2:26
